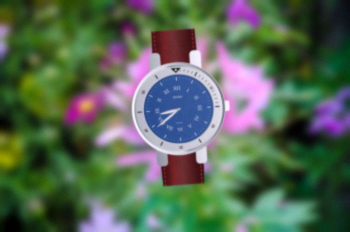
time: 8:39
